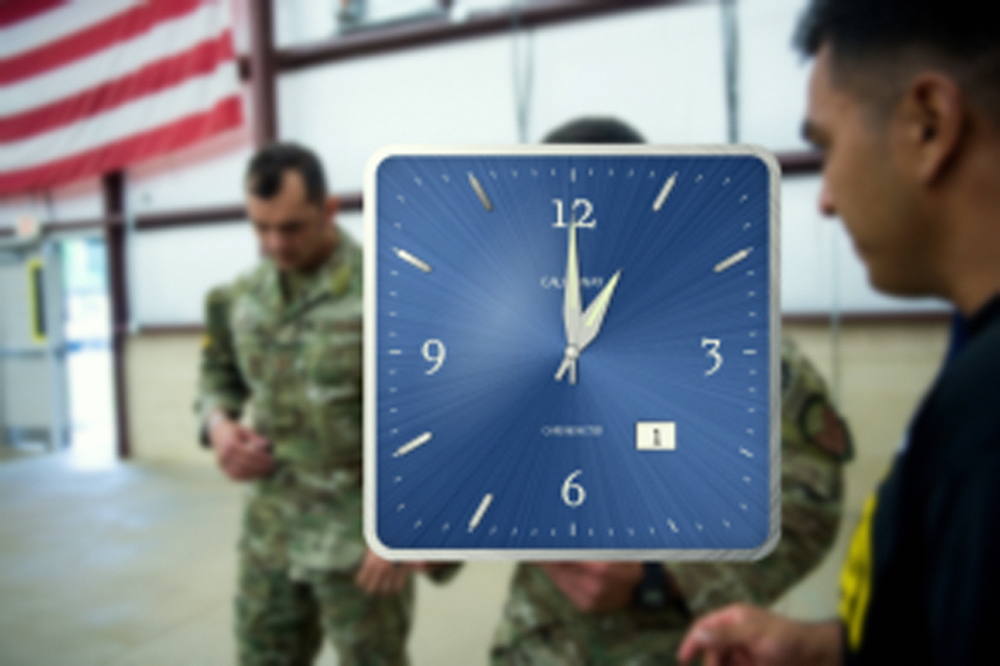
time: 1:00
